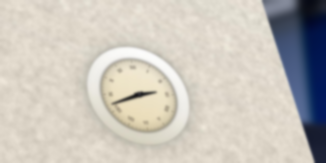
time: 2:42
